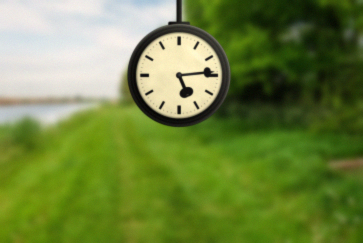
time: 5:14
